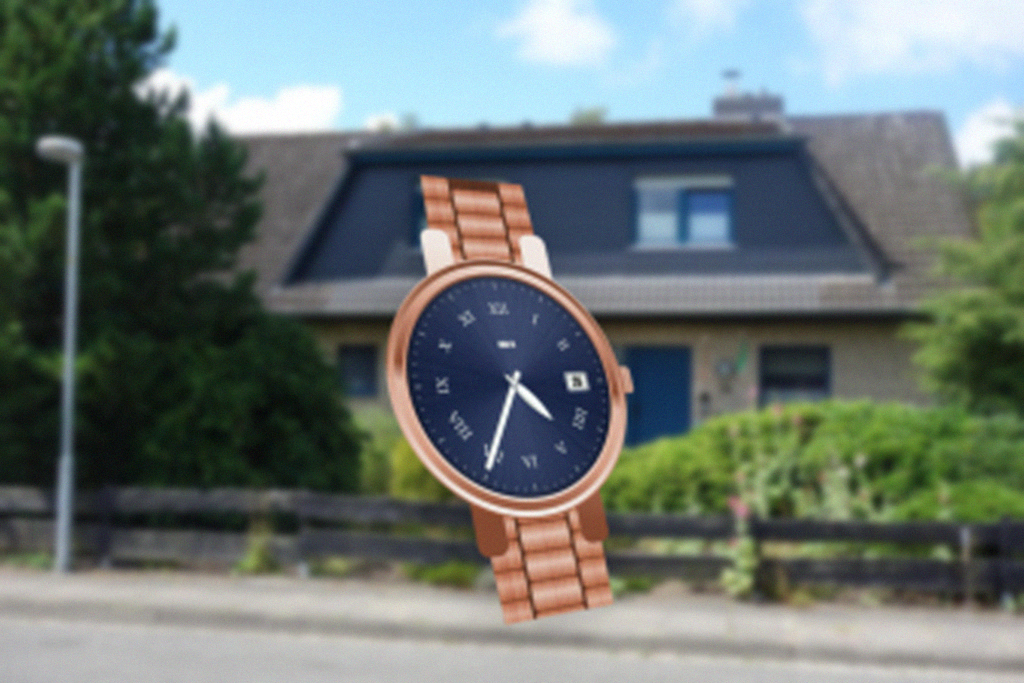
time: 4:35
